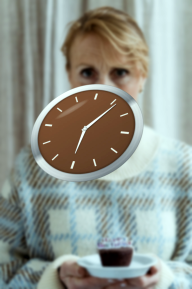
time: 6:06
